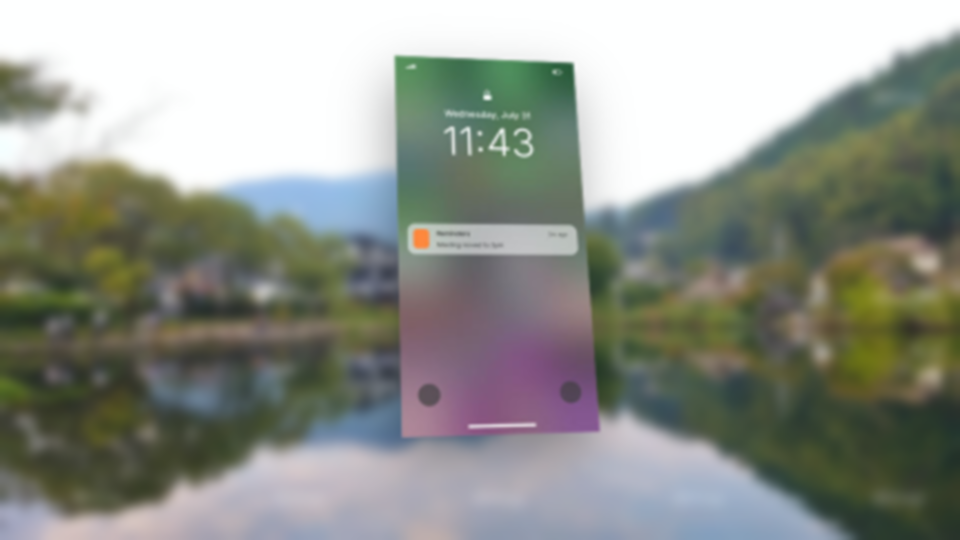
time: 11:43
